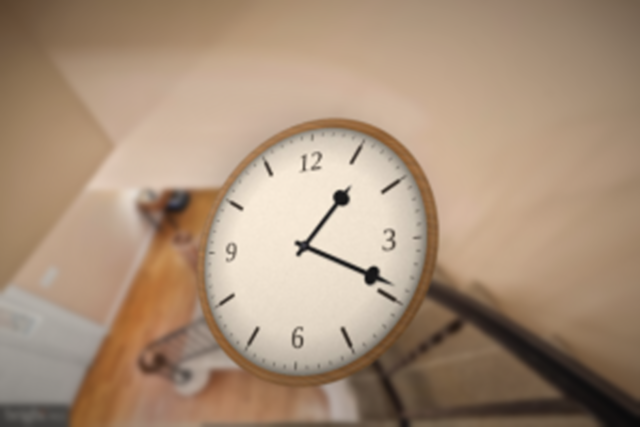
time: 1:19
